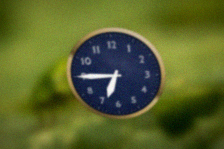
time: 6:45
